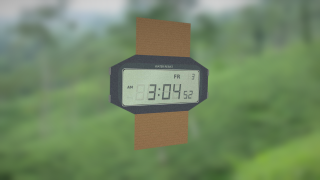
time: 3:04:52
